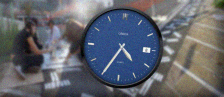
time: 4:35
